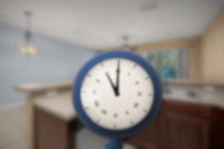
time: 11:00
